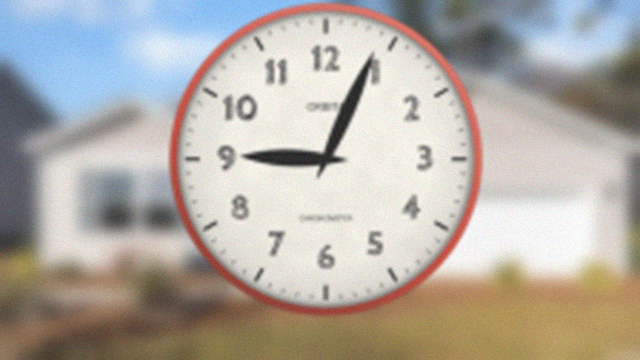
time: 9:04
